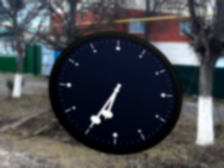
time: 6:35
